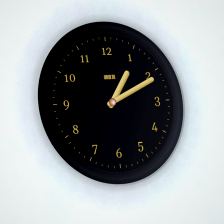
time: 1:11
